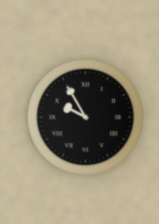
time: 9:55
